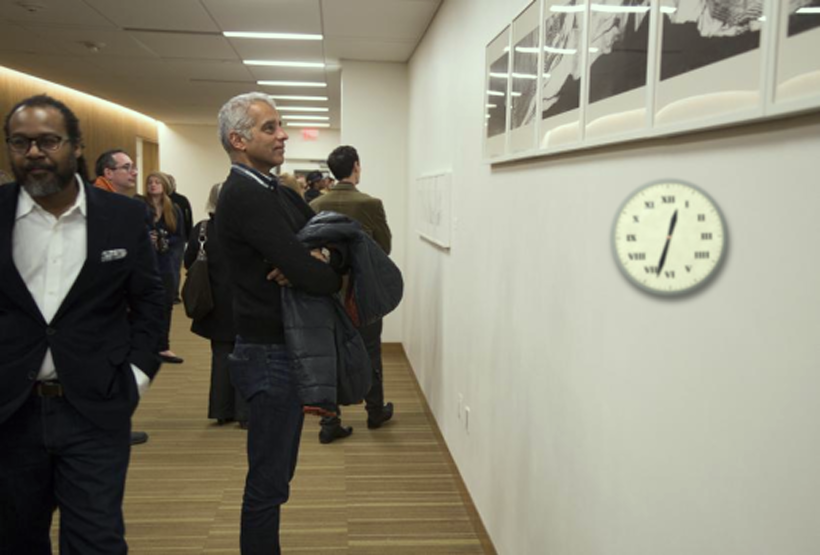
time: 12:33
